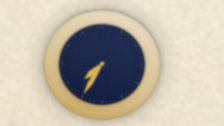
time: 7:35
